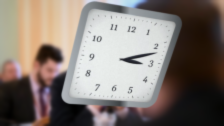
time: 3:12
